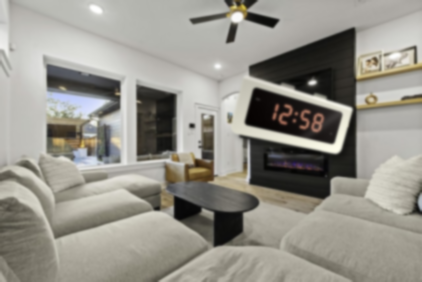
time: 12:58
